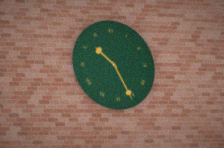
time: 10:26
